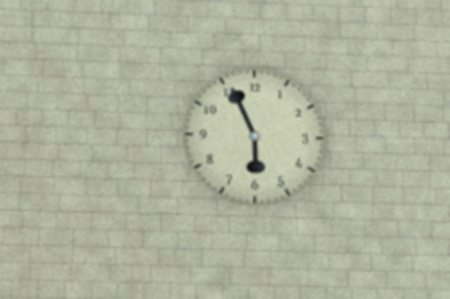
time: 5:56
